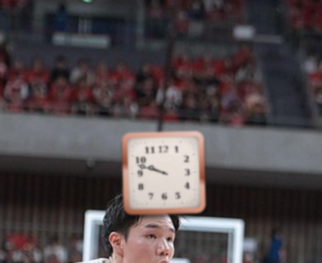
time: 9:48
